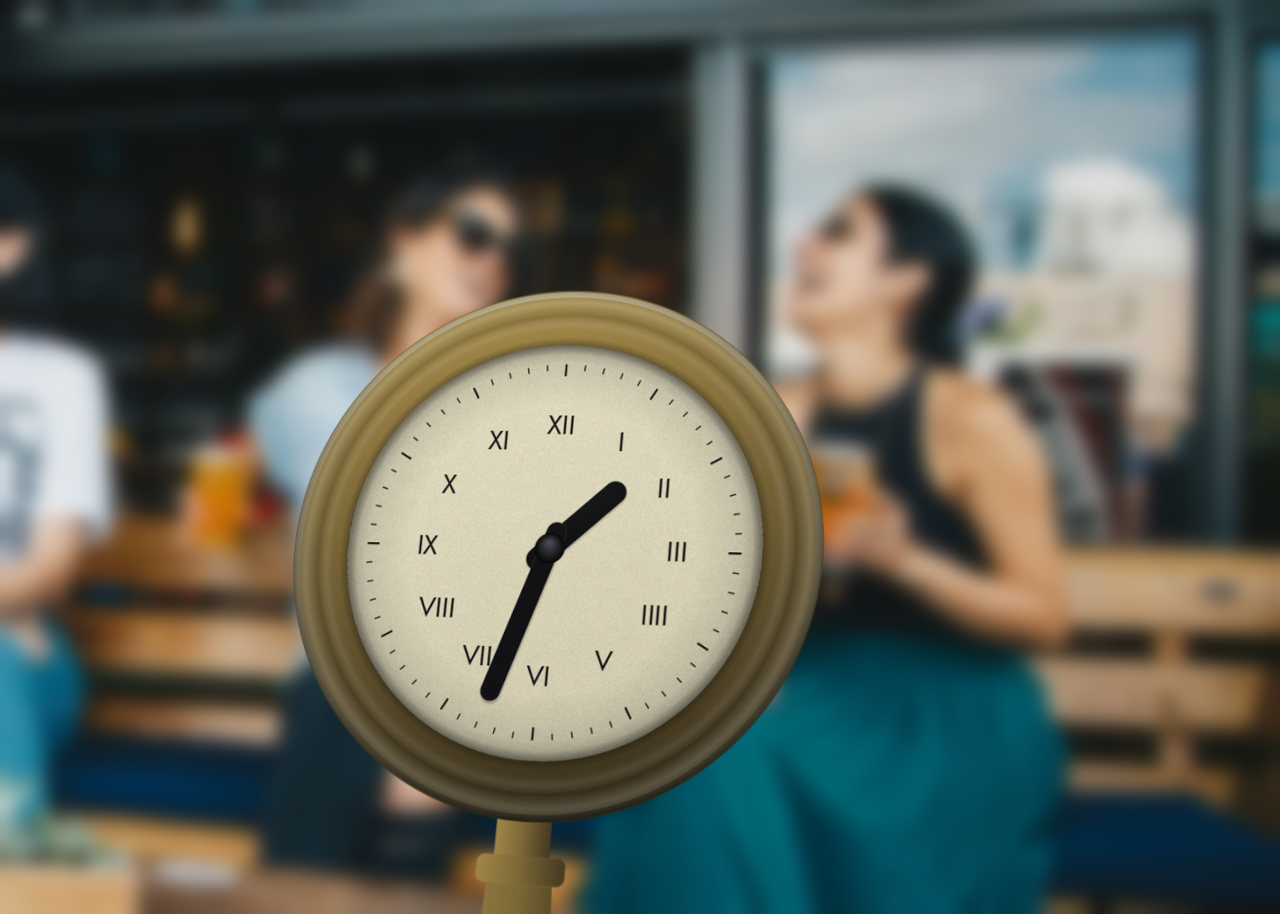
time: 1:33
